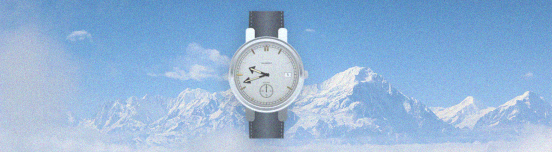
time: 9:42
